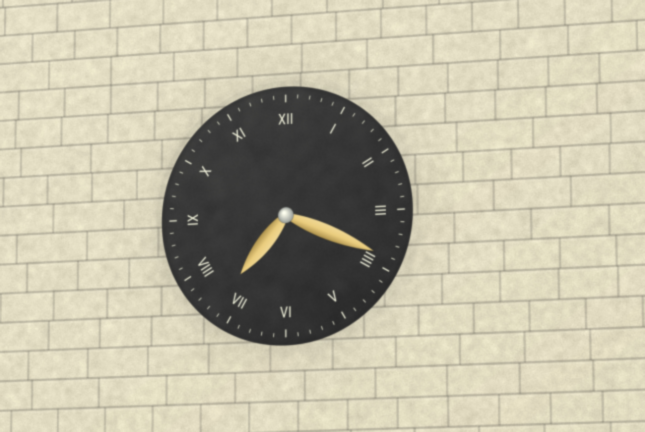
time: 7:19
